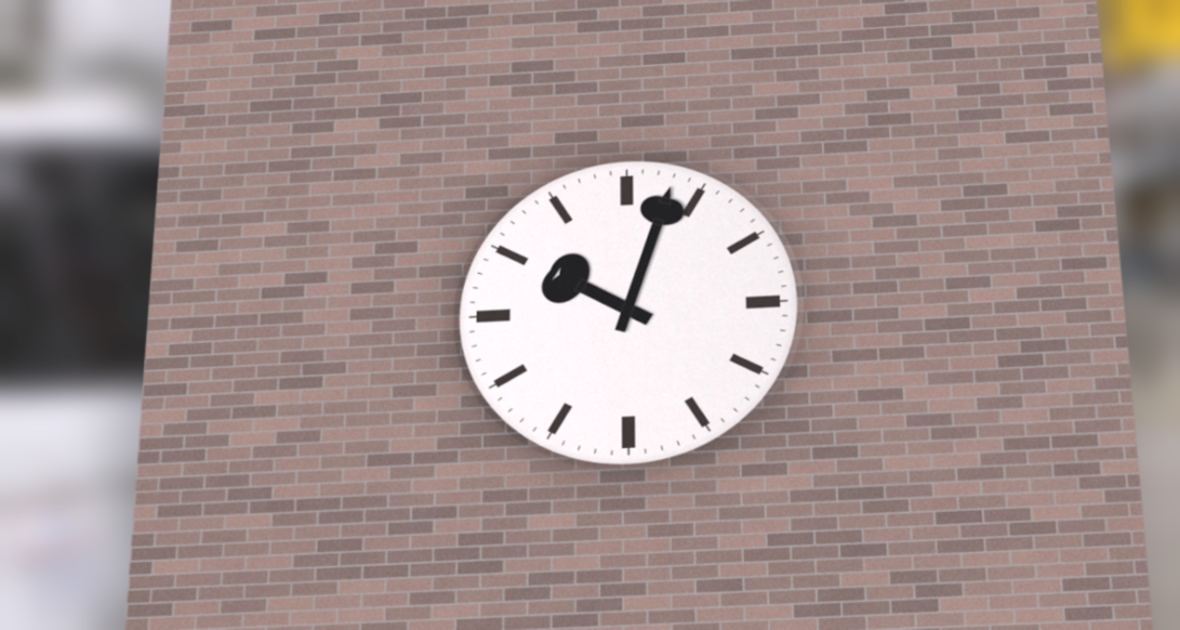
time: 10:03
